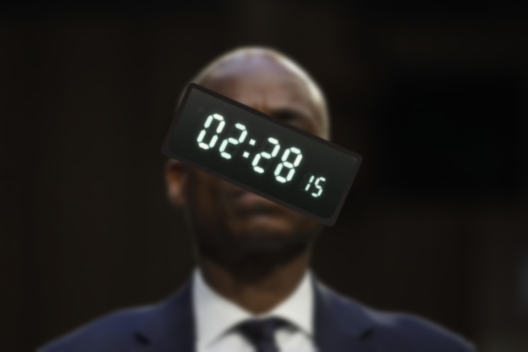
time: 2:28:15
